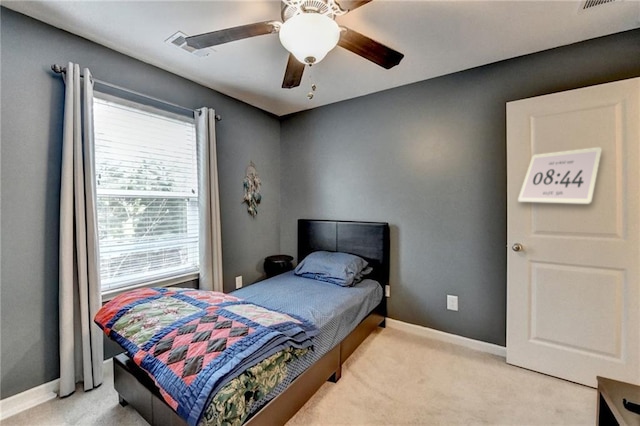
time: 8:44
